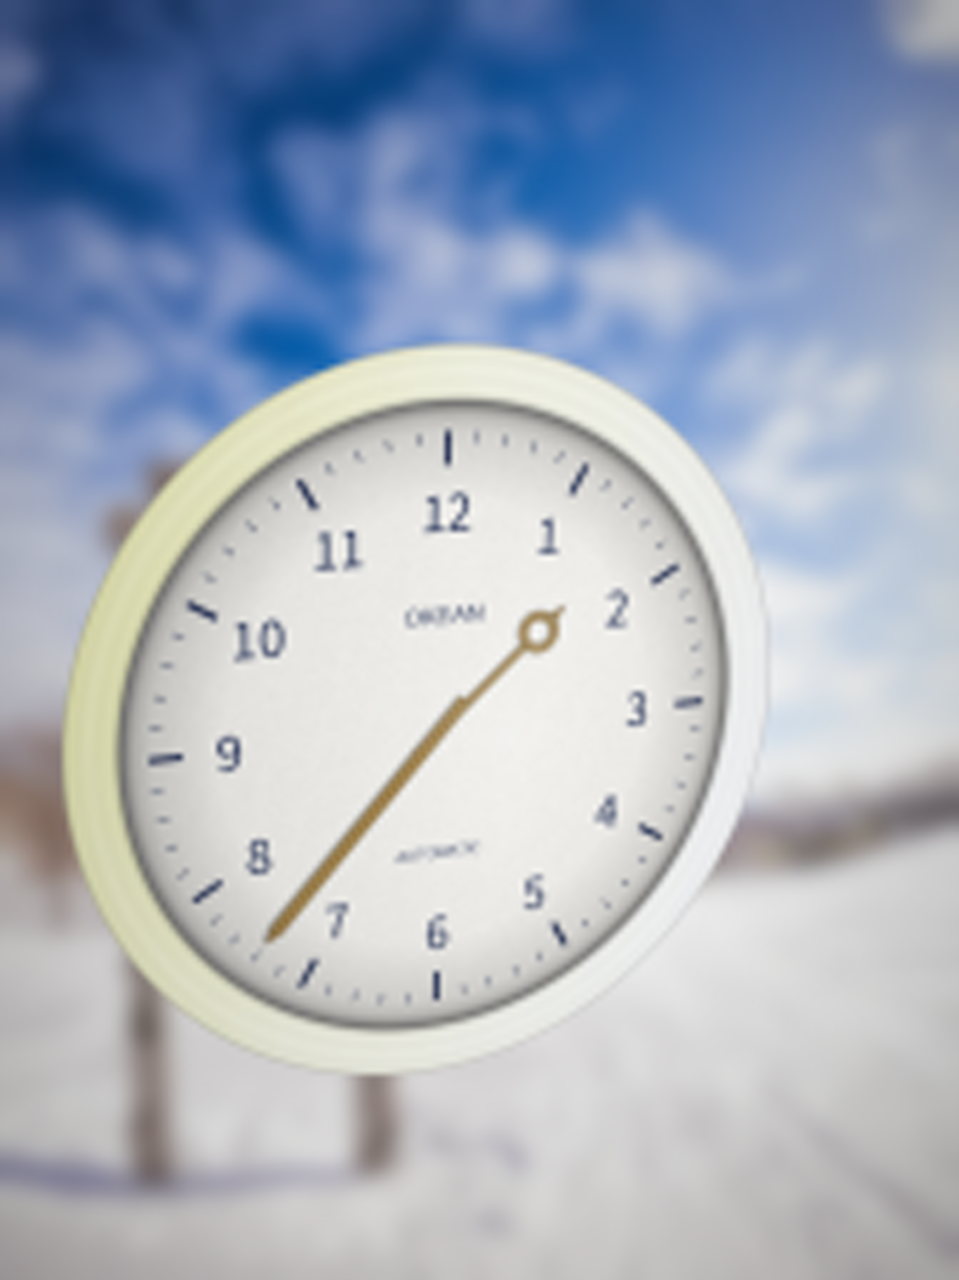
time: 1:37
